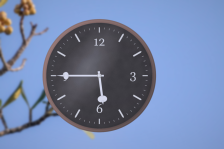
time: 5:45
